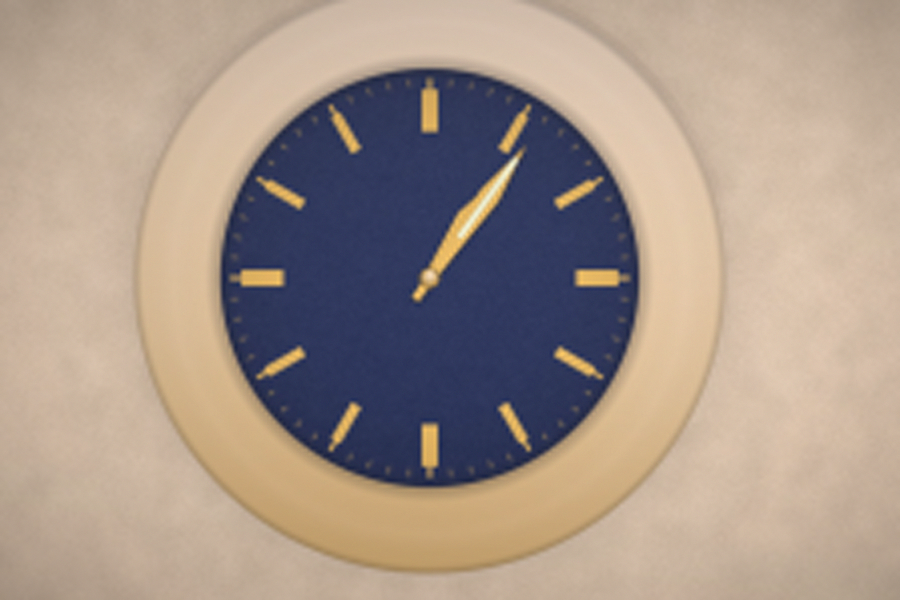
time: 1:06
